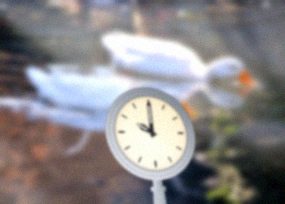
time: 10:00
